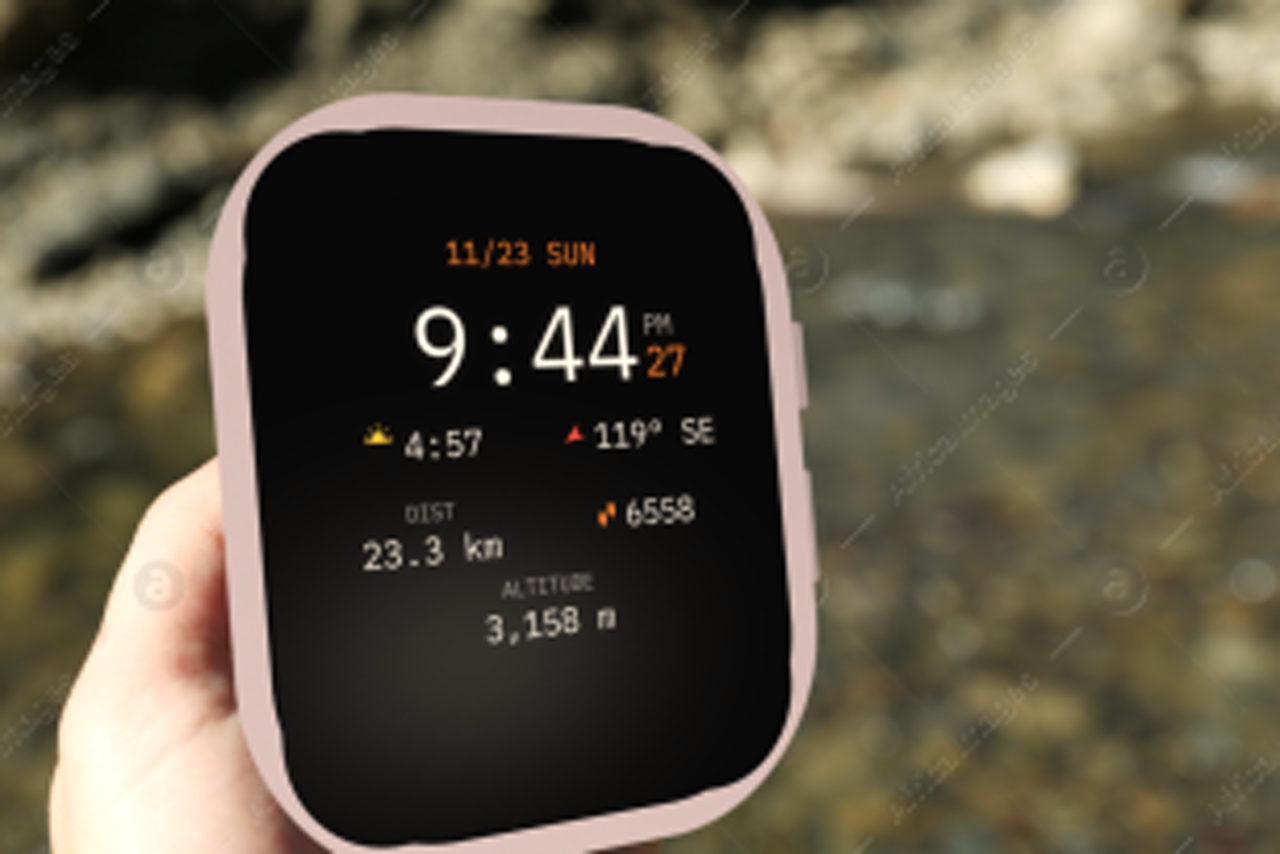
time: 9:44:27
